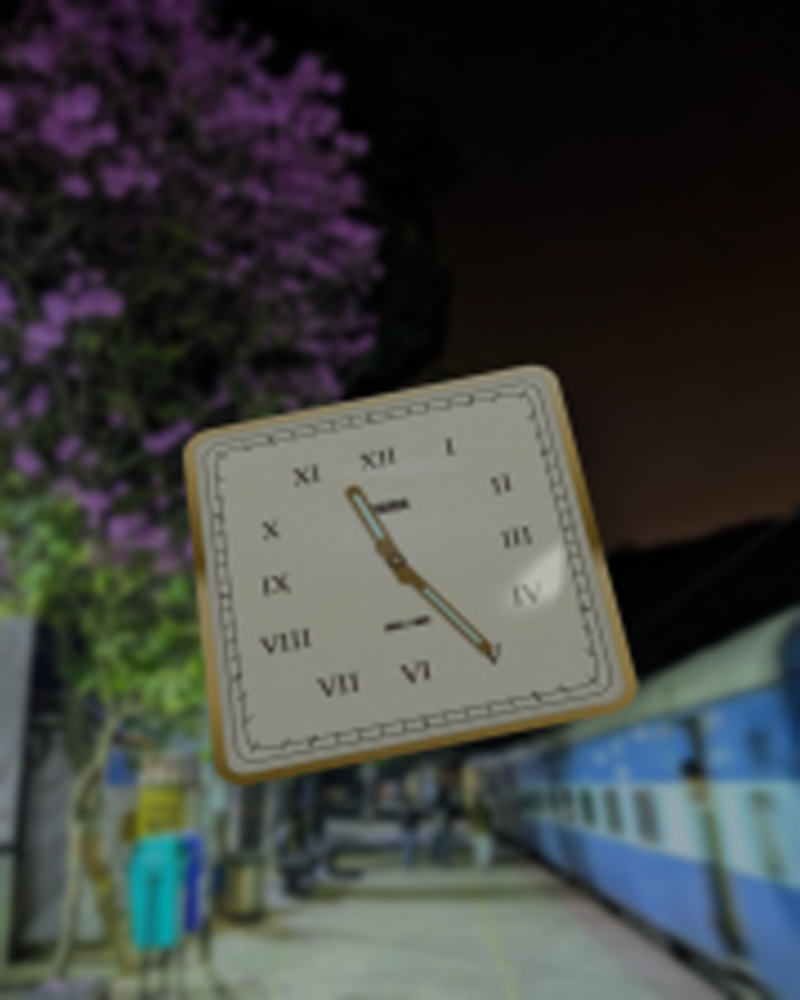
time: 11:25
